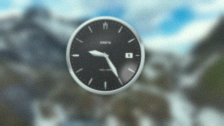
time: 9:25
